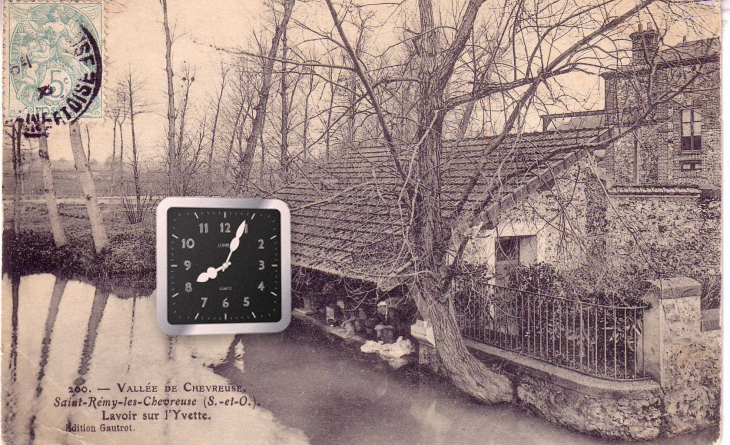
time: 8:04
